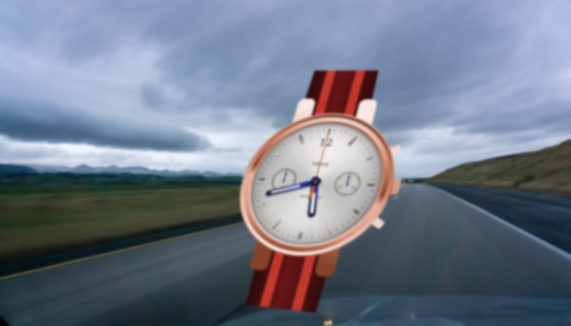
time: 5:42
